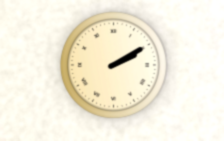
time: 2:10
